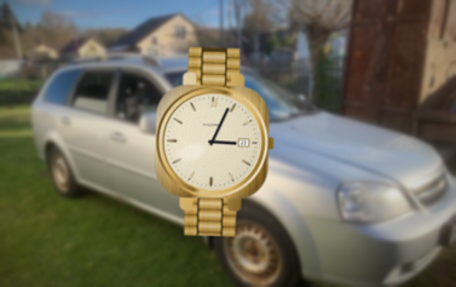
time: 3:04
